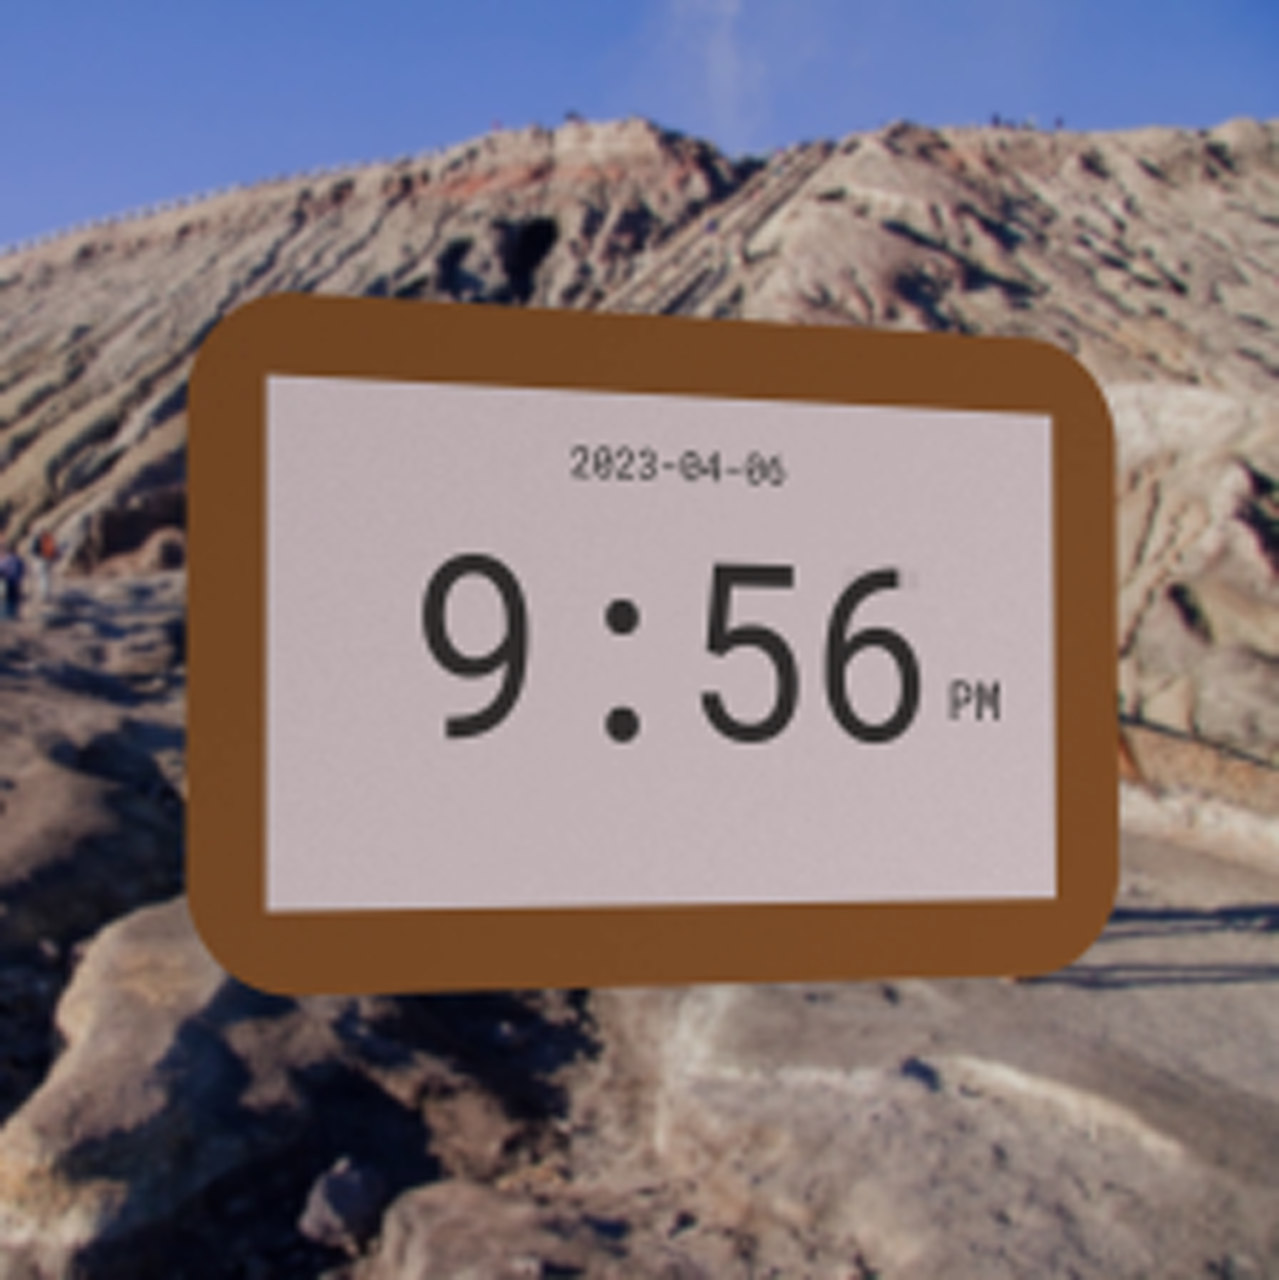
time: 9:56
